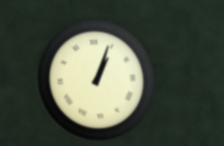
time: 1:04
